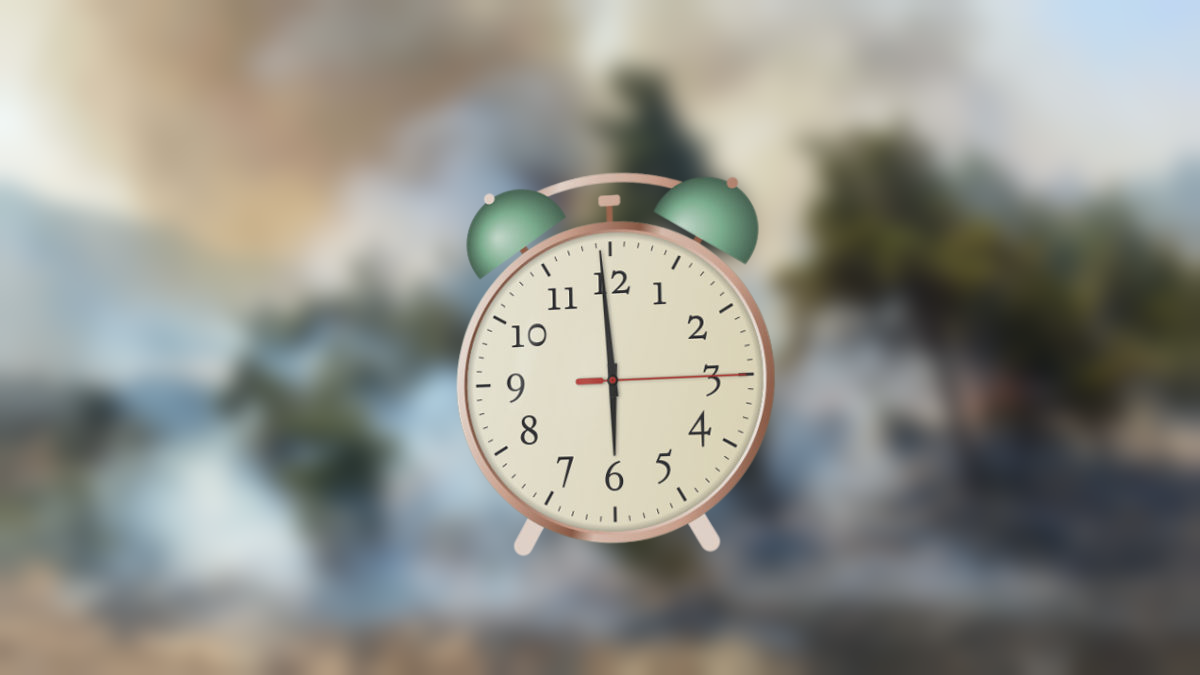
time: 5:59:15
